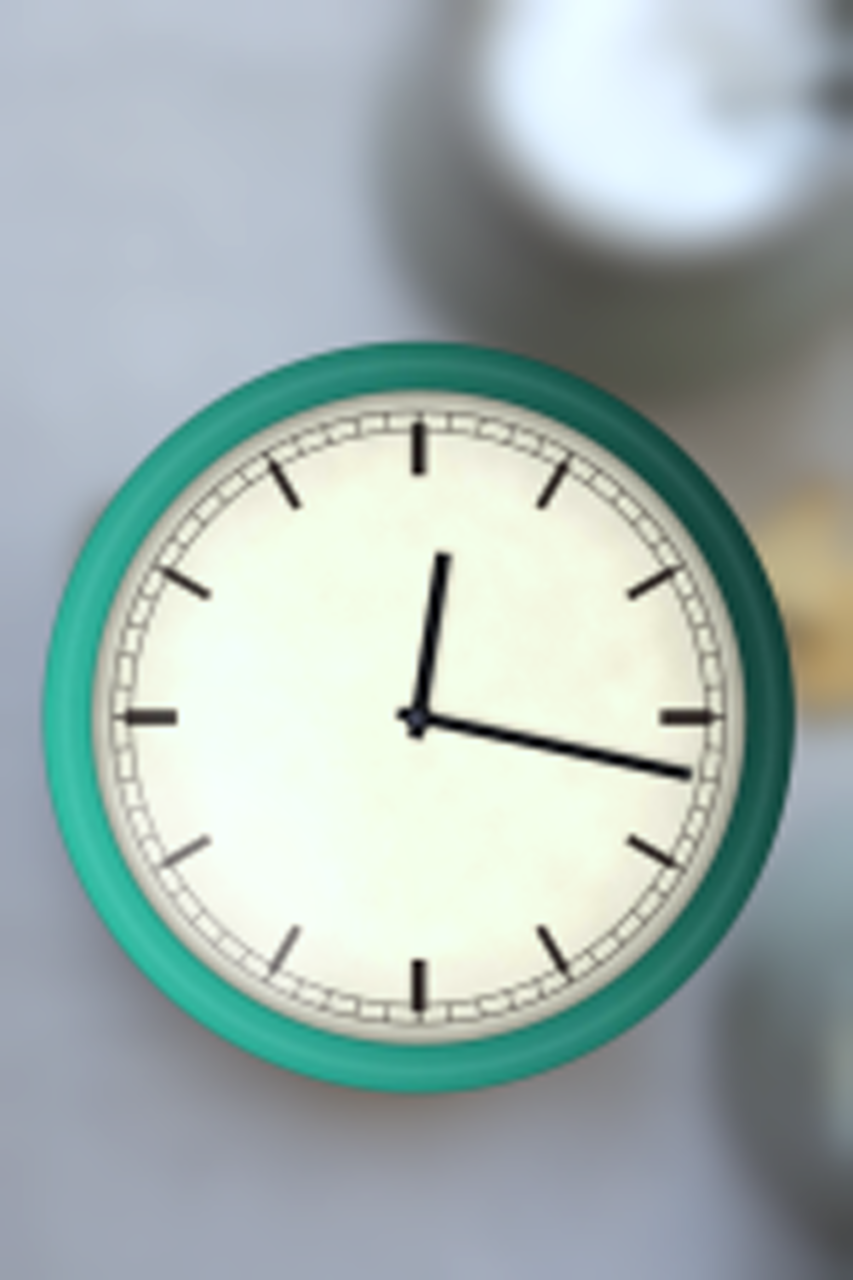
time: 12:17
